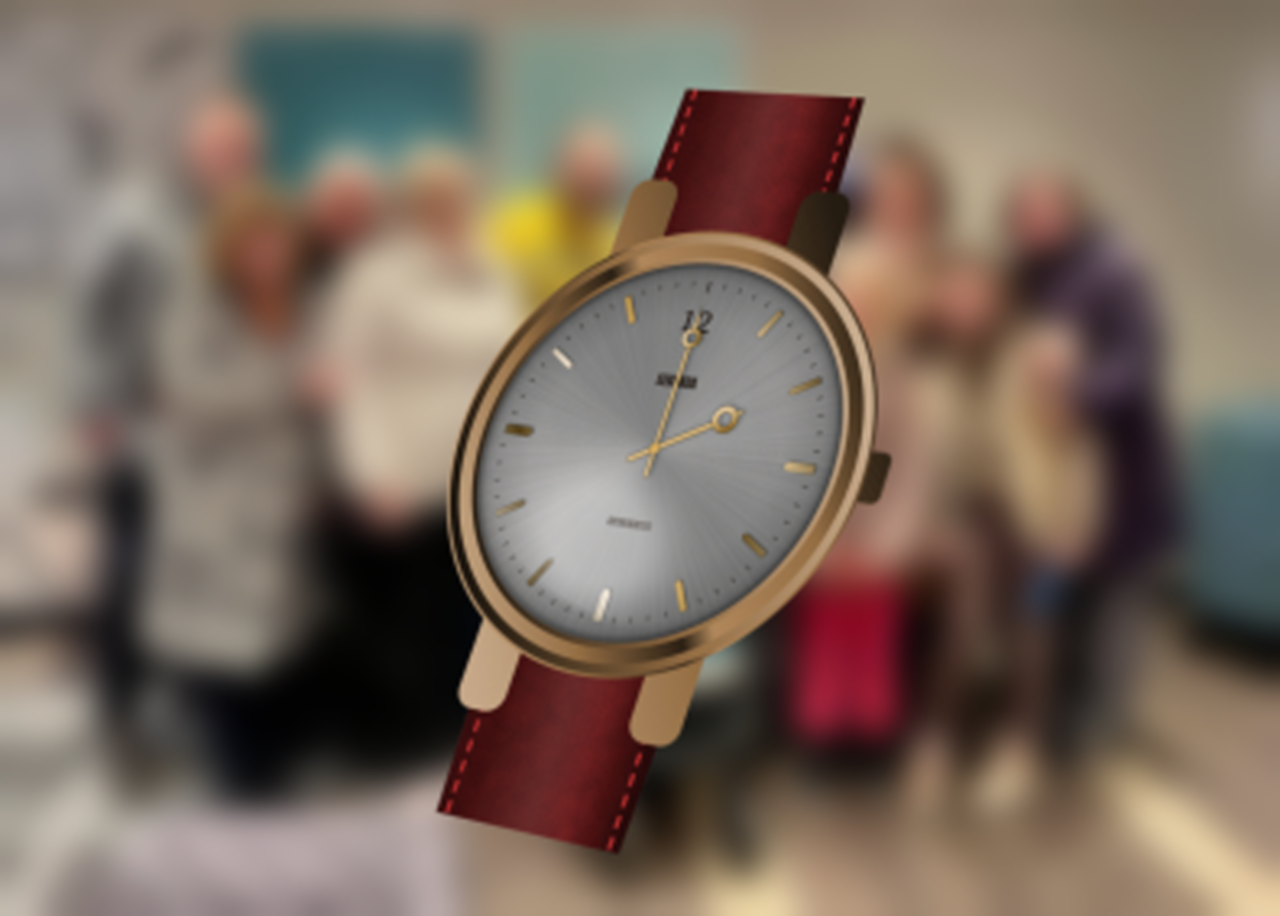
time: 2:00
